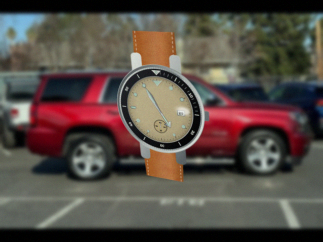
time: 4:55
